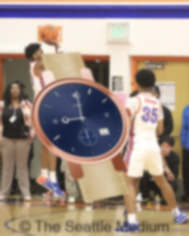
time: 9:01
